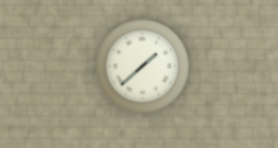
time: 1:38
